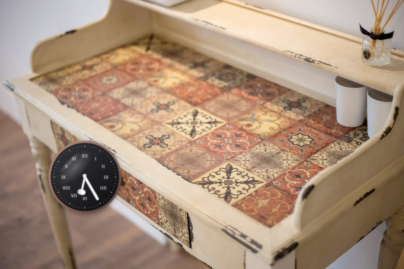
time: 6:25
